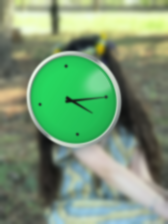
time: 4:15
